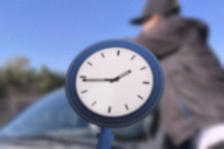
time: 1:44
